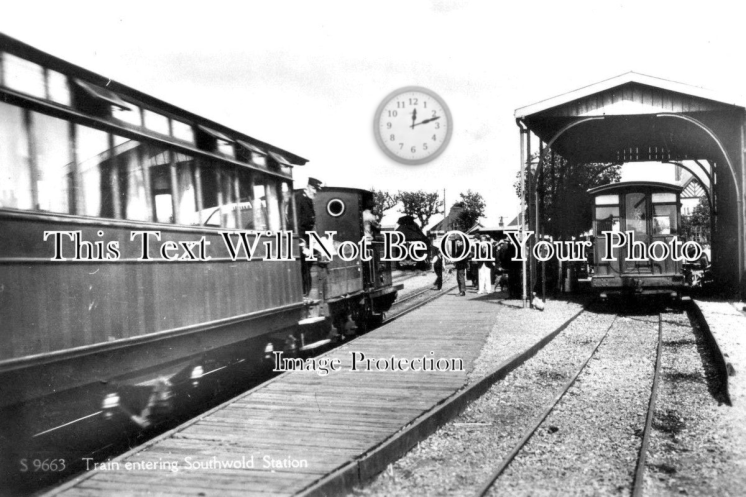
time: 12:12
